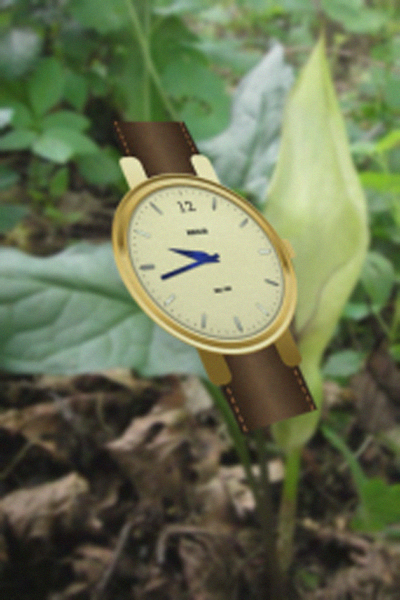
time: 9:43
